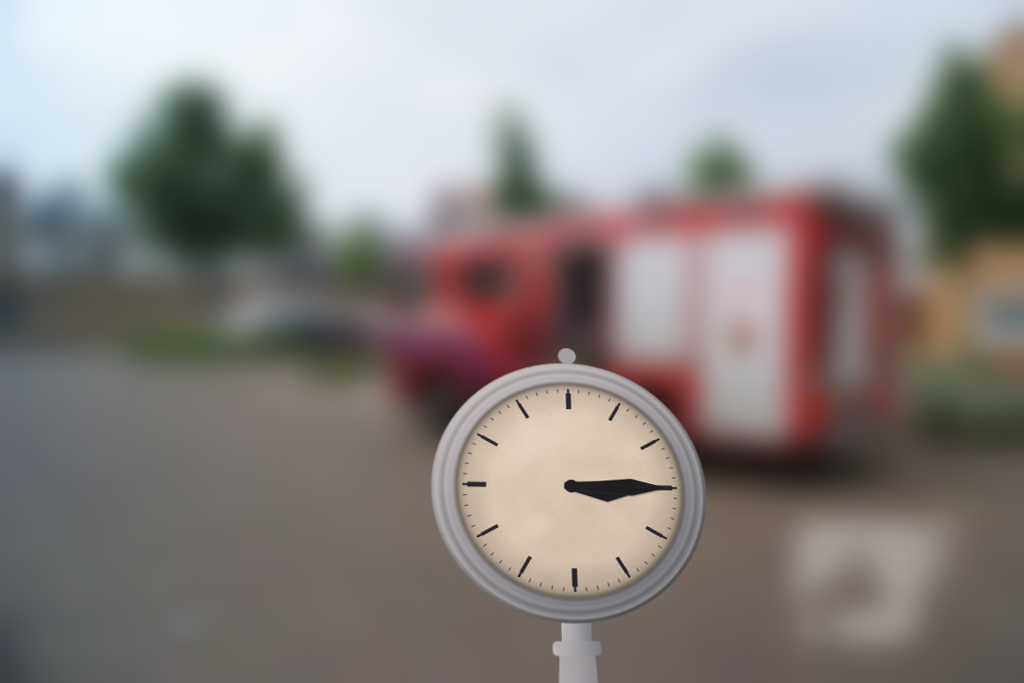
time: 3:15
